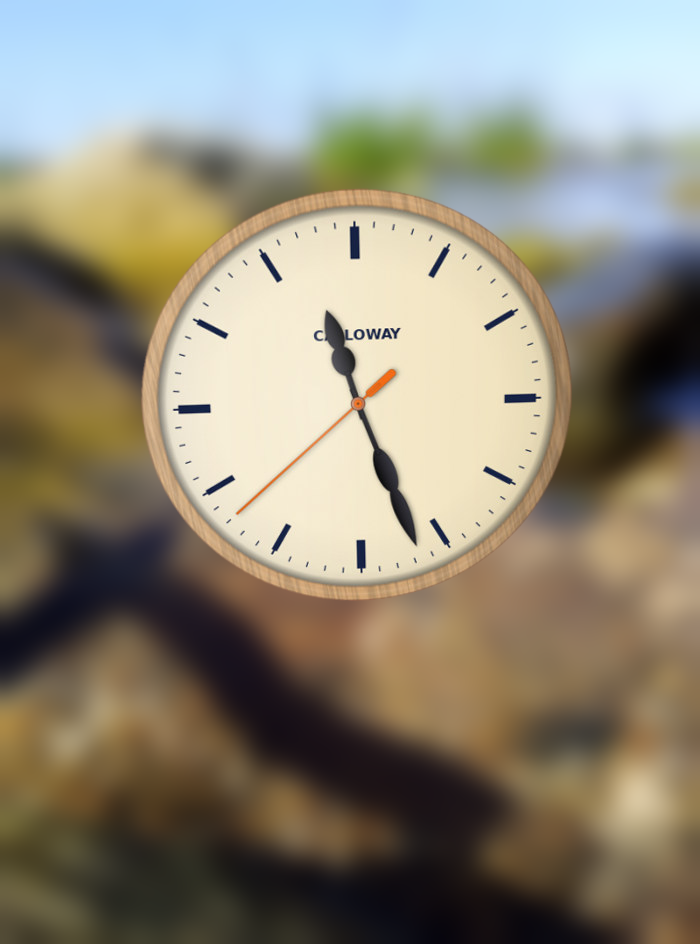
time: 11:26:38
